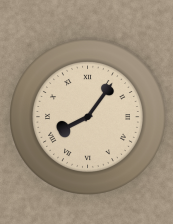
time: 8:06
